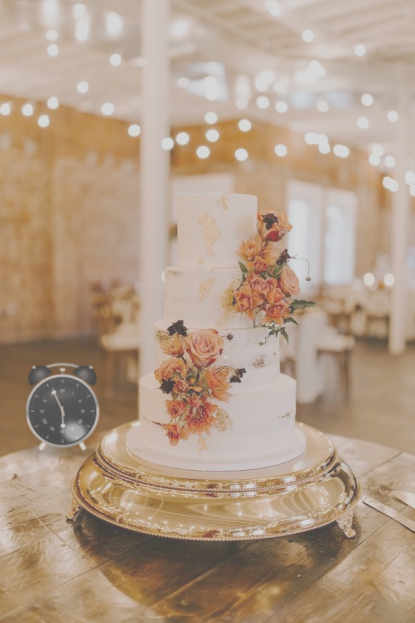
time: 5:56
